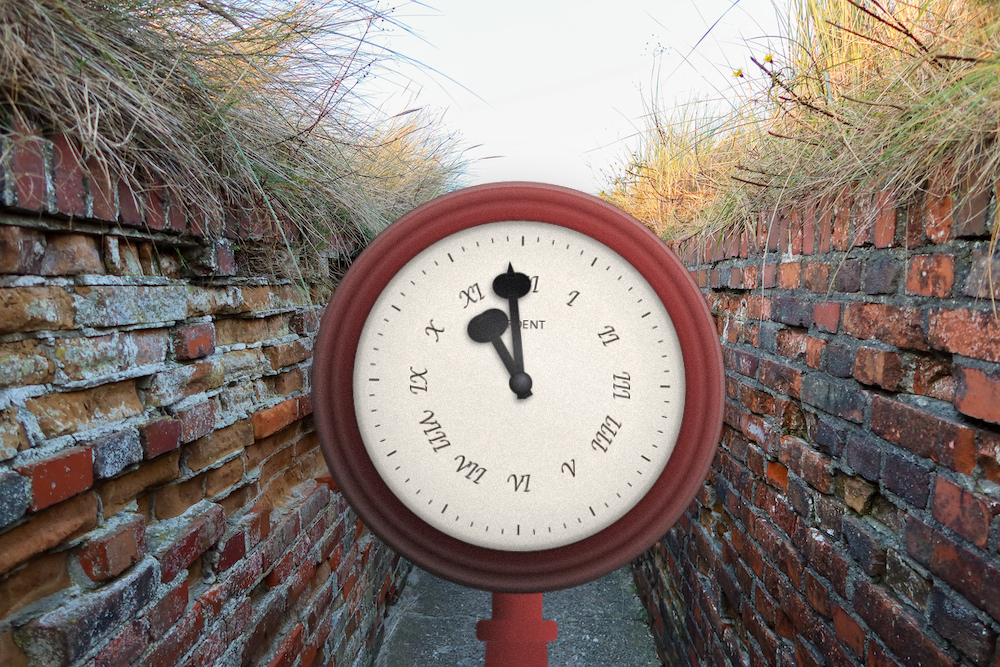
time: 10:59
